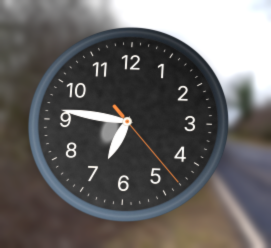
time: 6:46:23
